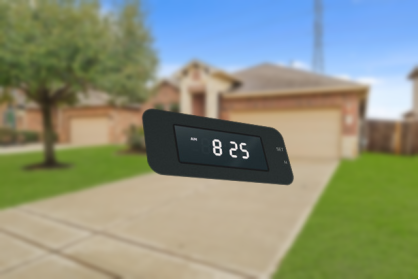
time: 8:25
